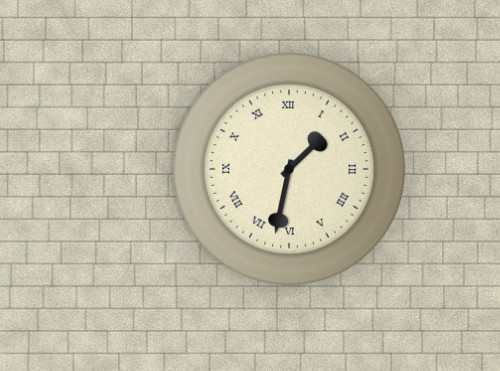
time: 1:32
